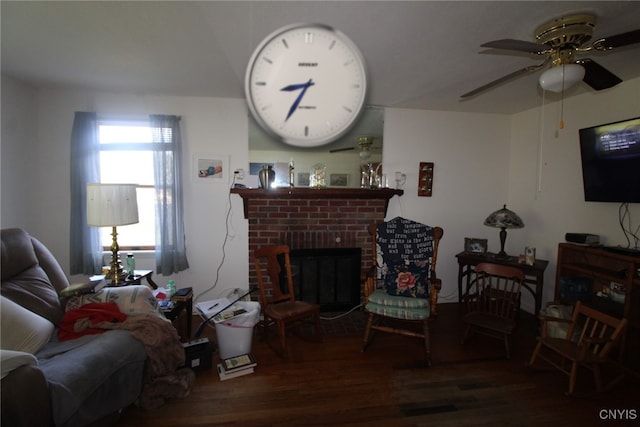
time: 8:35
